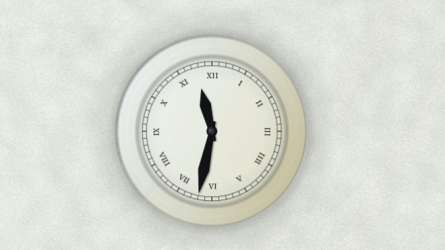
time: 11:32
